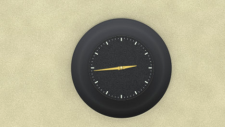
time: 2:44
